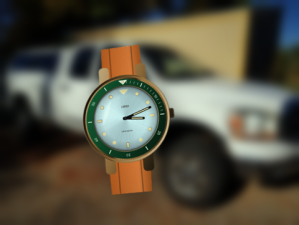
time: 3:12
